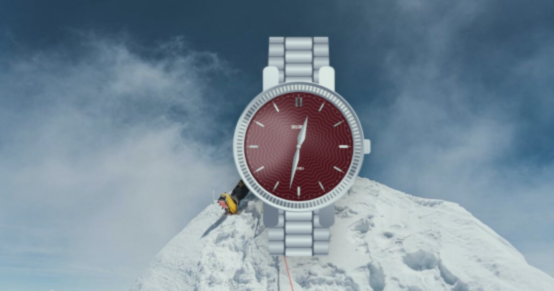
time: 12:32
